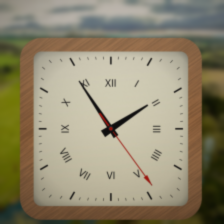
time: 1:54:24
